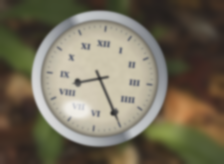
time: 8:25
